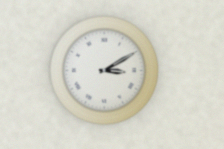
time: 3:10
